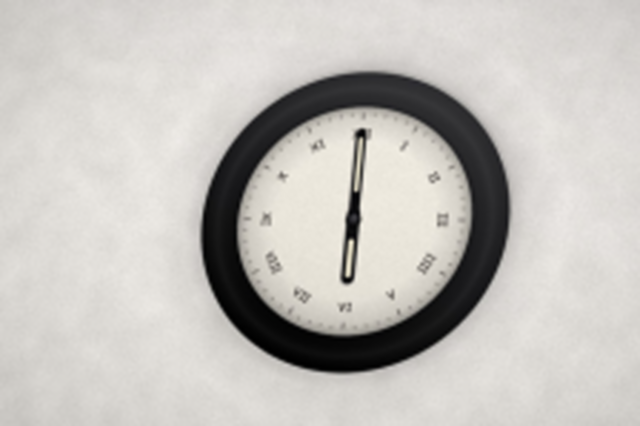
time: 6:00
